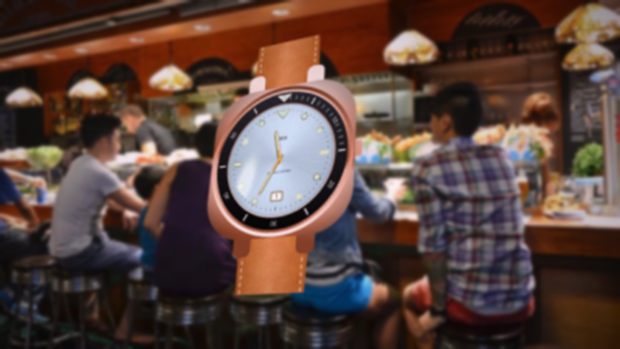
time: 11:35
